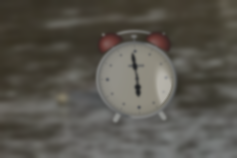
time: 5:59
